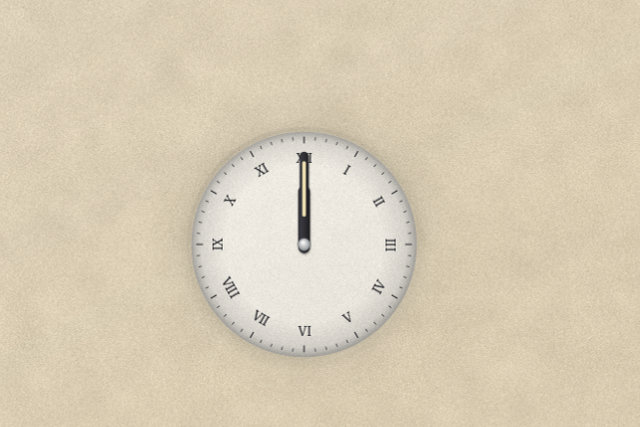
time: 12:00
